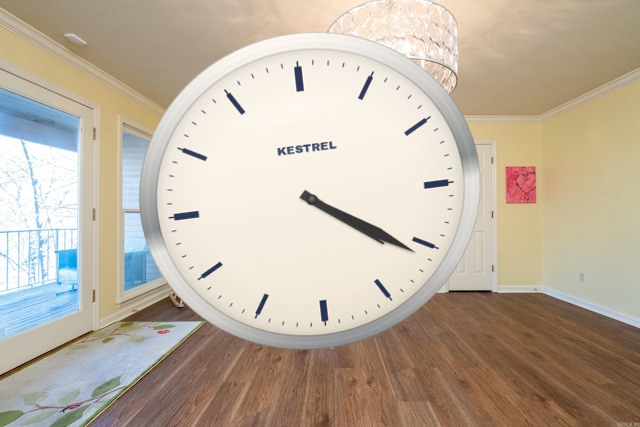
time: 4:21
